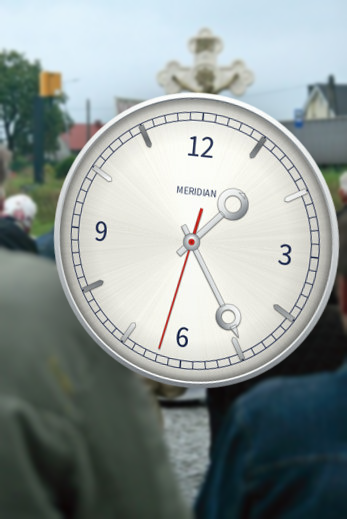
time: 1:24:32
